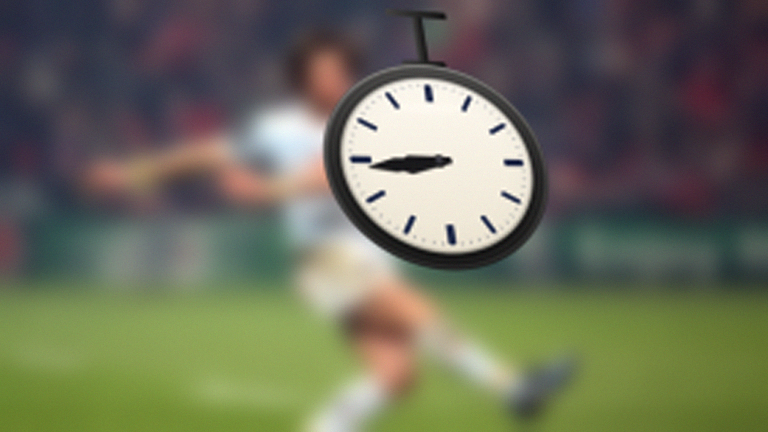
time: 8:44
